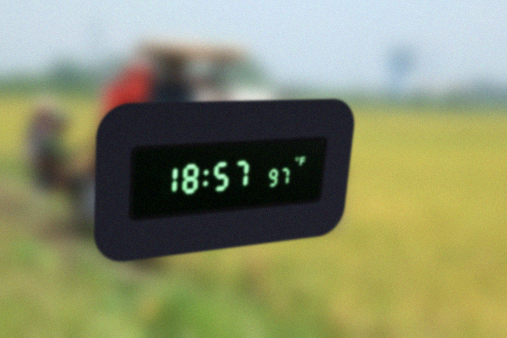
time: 18:57
